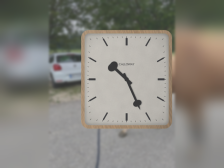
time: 10:26
